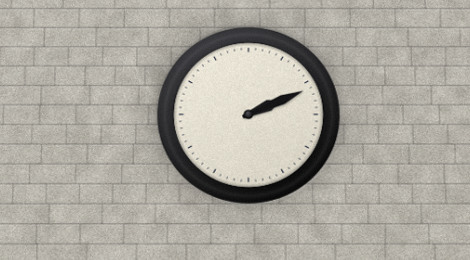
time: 2:11
